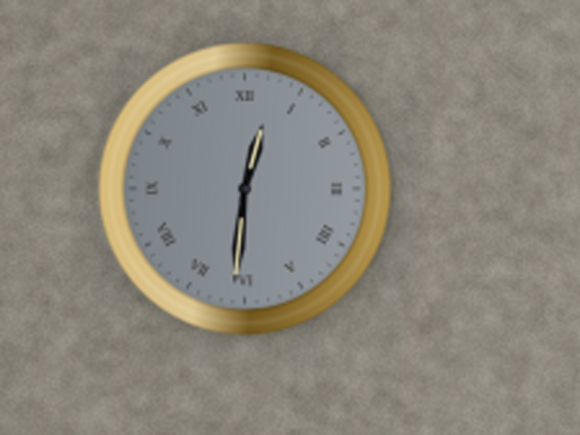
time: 12:31
